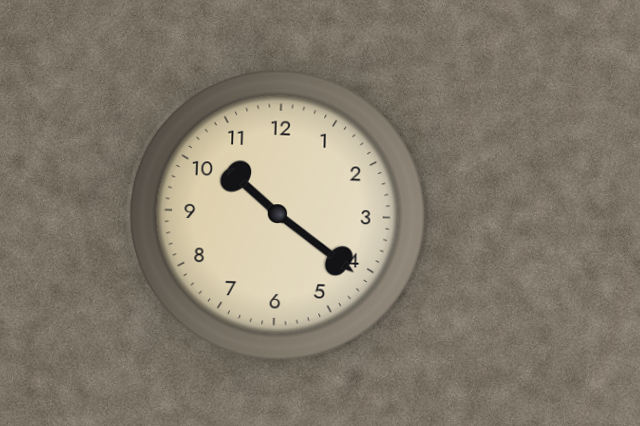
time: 10:21
